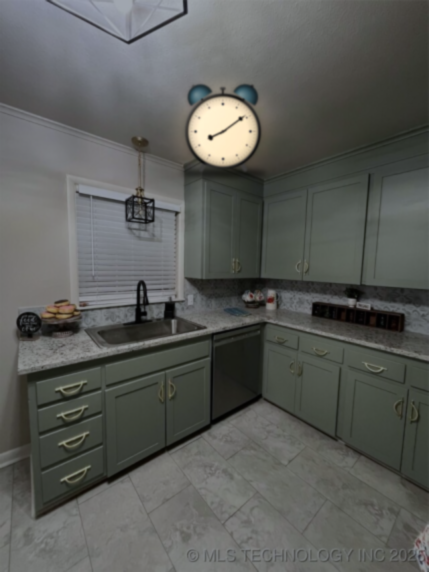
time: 8:09
